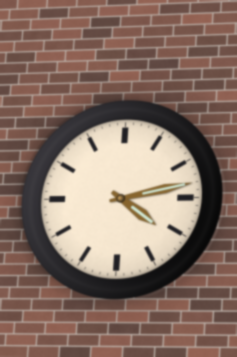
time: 4:13
